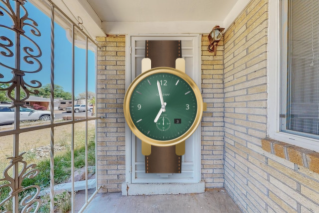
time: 6:58
